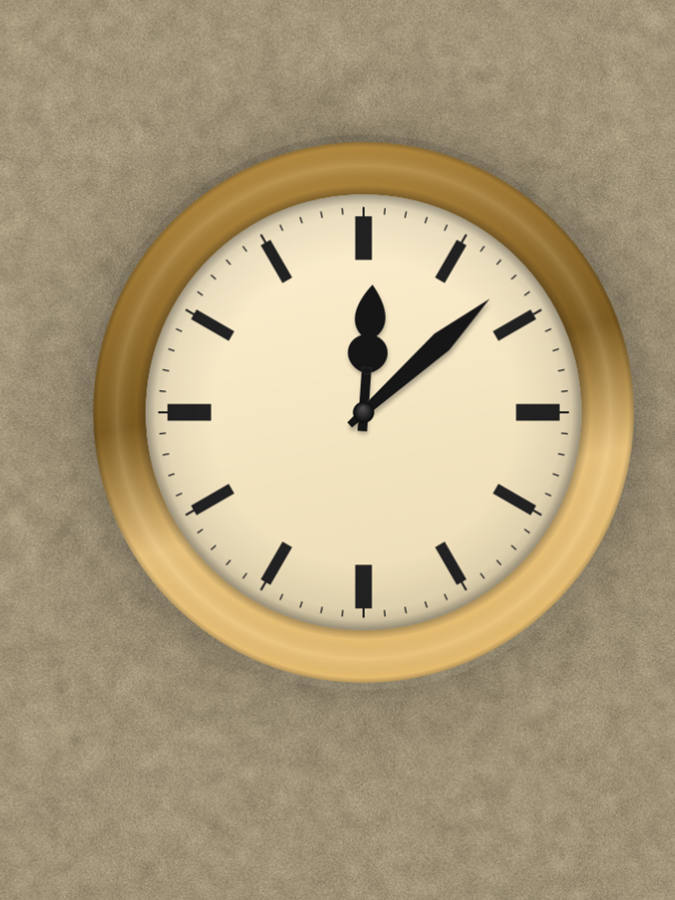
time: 12:08
